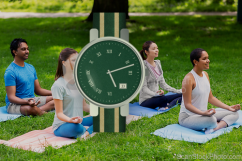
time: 5:12
